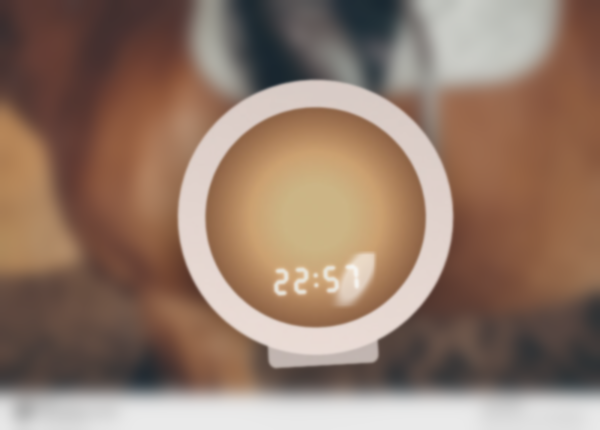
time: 22:57
